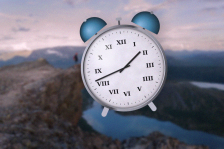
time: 1:42
